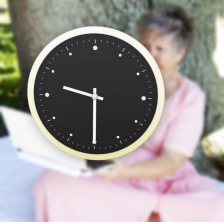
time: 9:30
